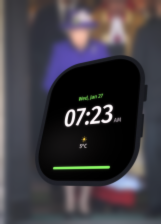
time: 7:23
